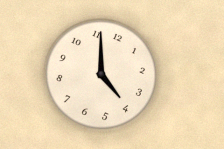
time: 3:56
